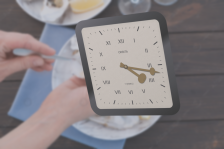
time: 4:17
